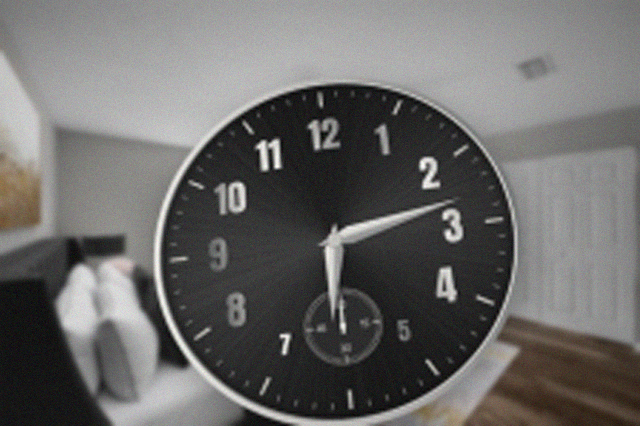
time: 6:13
